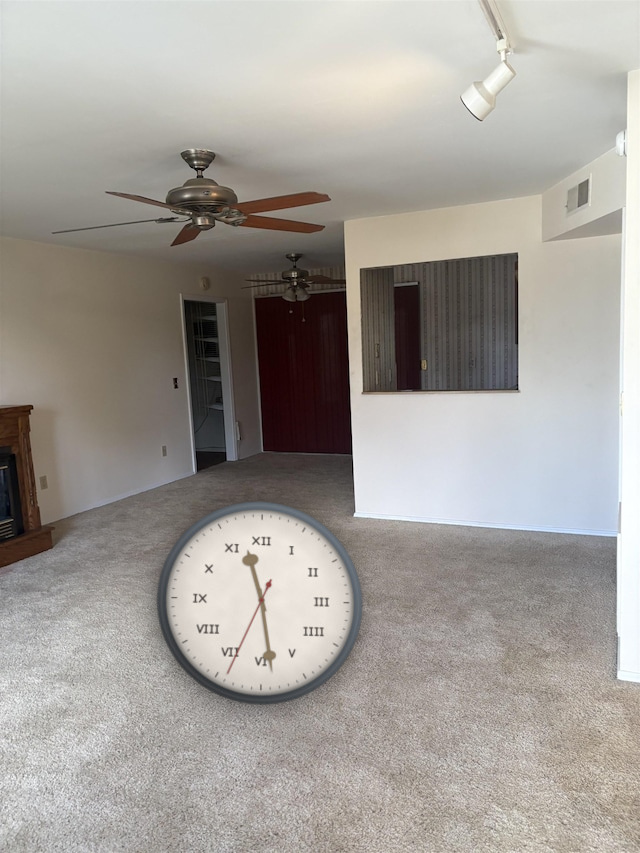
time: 11:28:34
